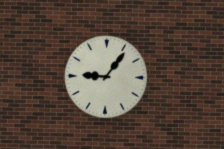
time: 9:06
